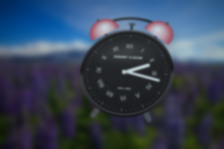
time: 2:17
